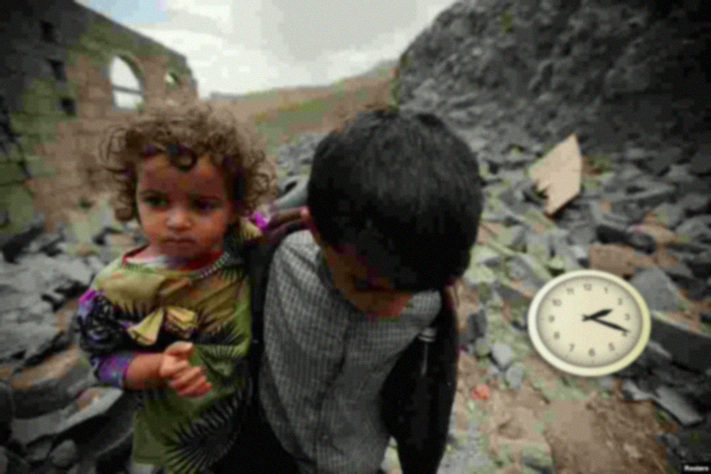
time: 2:19
